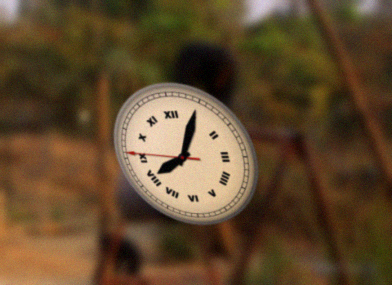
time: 8:04:46
